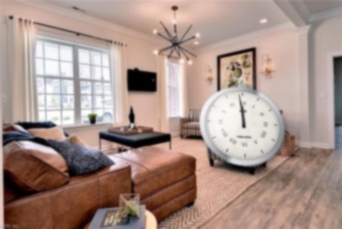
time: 11:59
